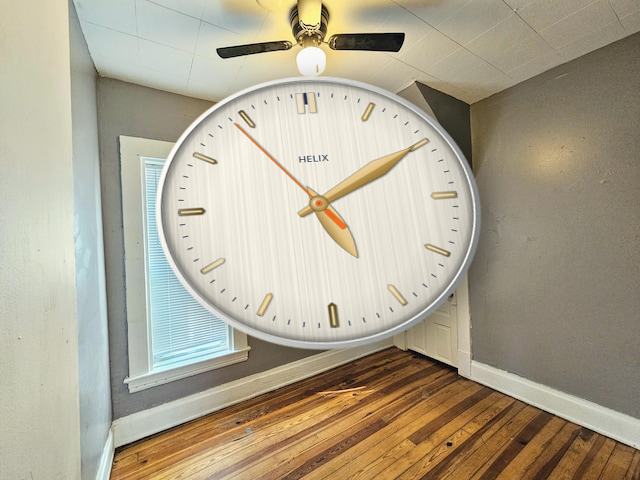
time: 5:09:54
